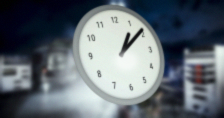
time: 1:09
